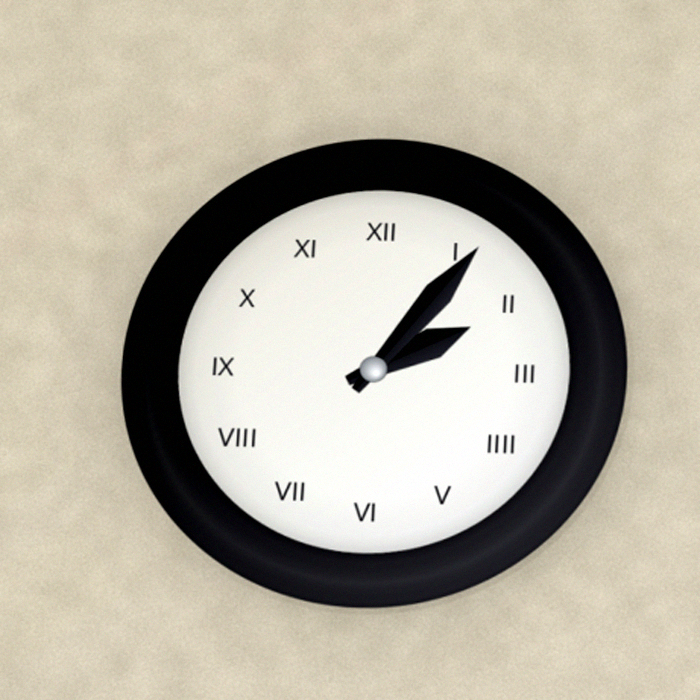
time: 2:06
